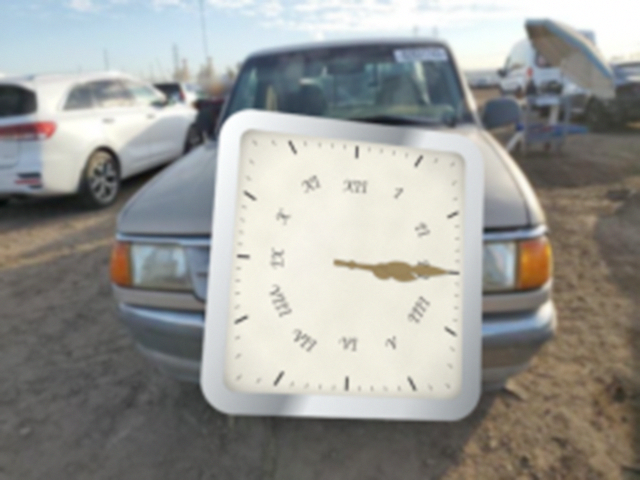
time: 3:15
